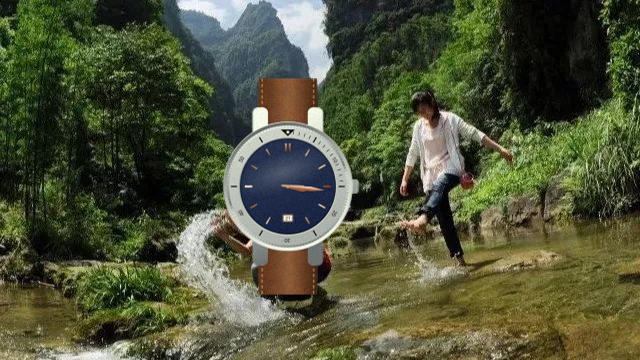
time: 3:16
